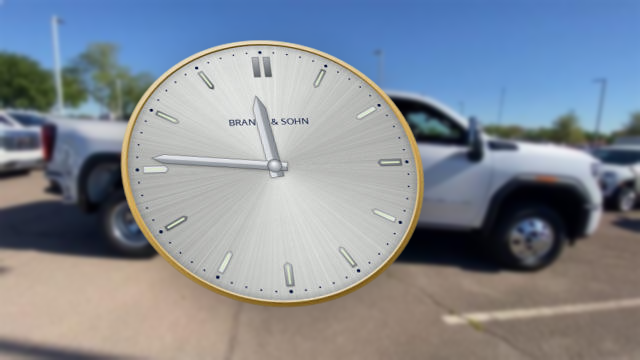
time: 11:46
